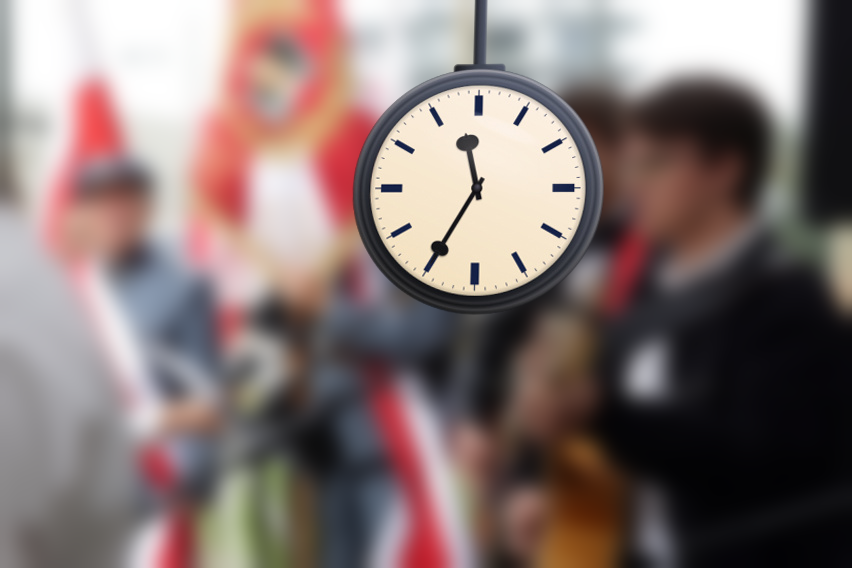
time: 11:35
